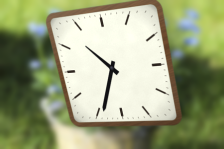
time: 10:34
